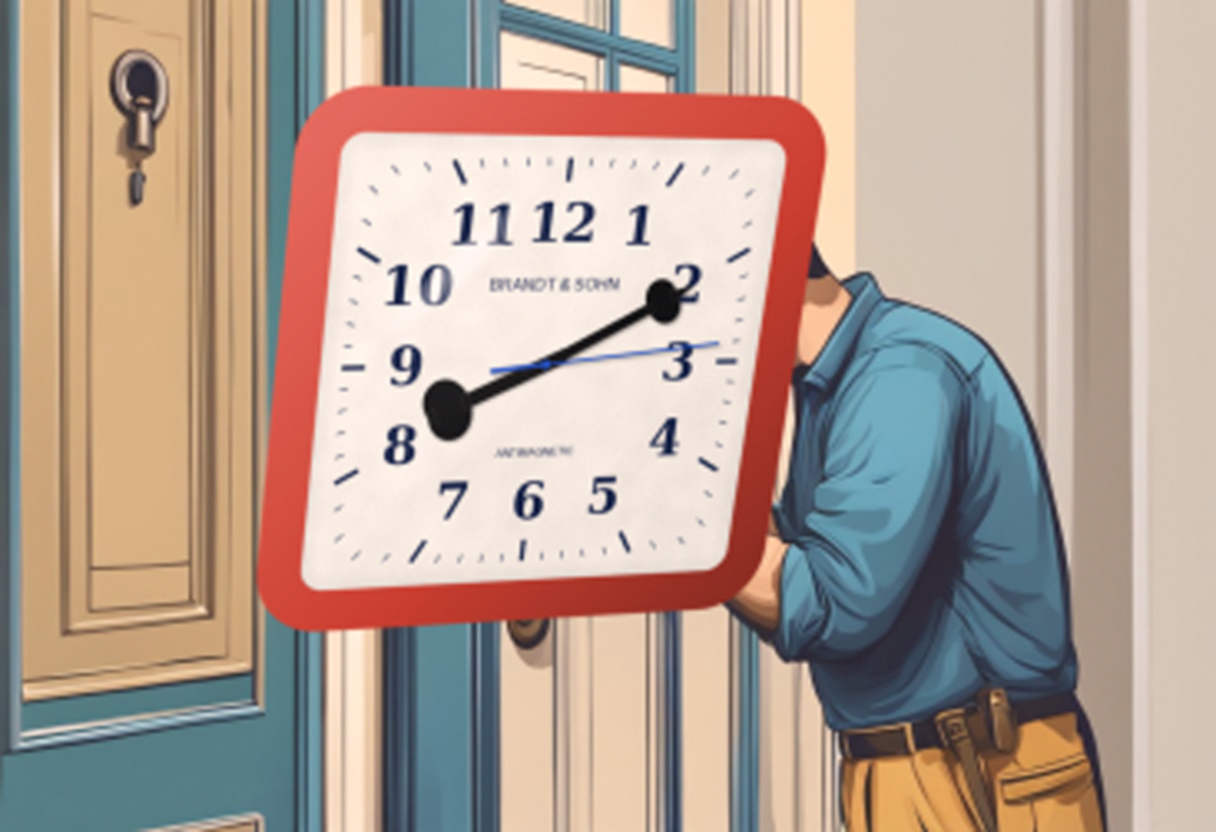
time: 8:10:14
